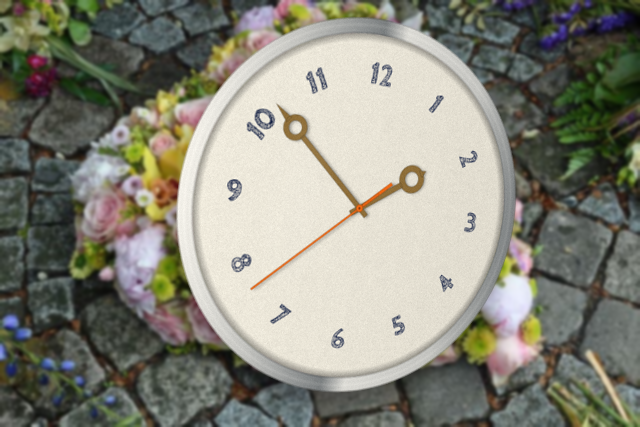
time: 1:51:38
